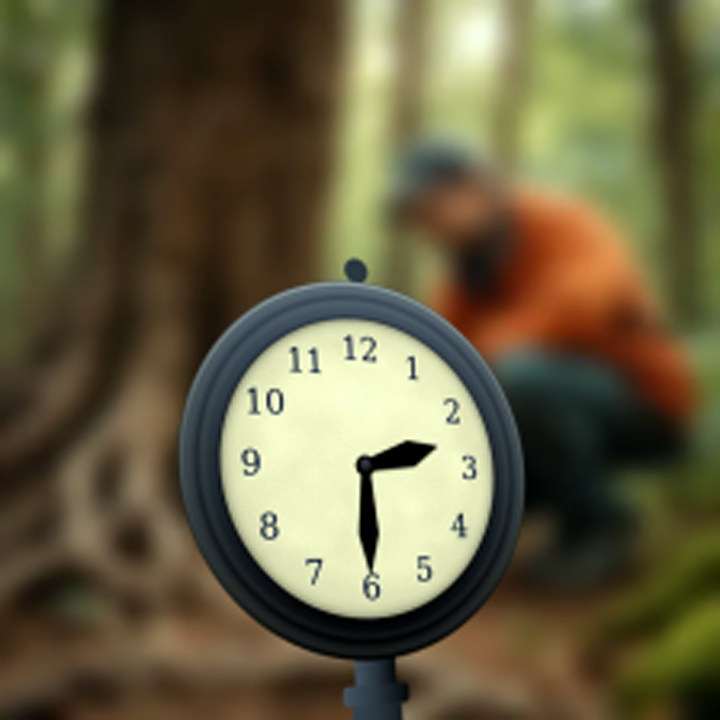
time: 2:30
